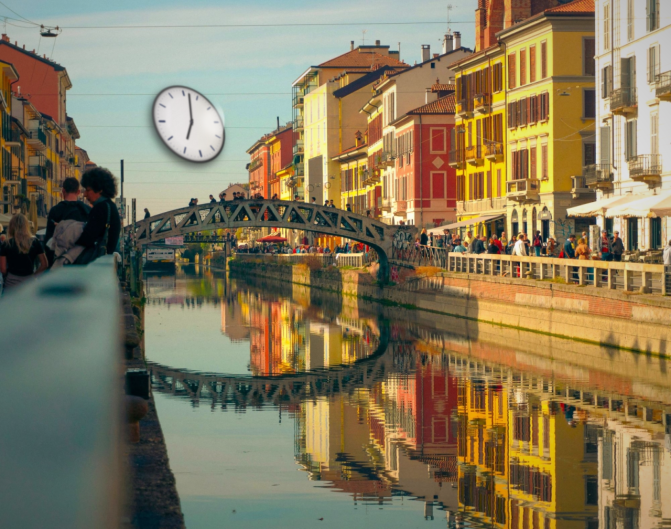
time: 7:02
